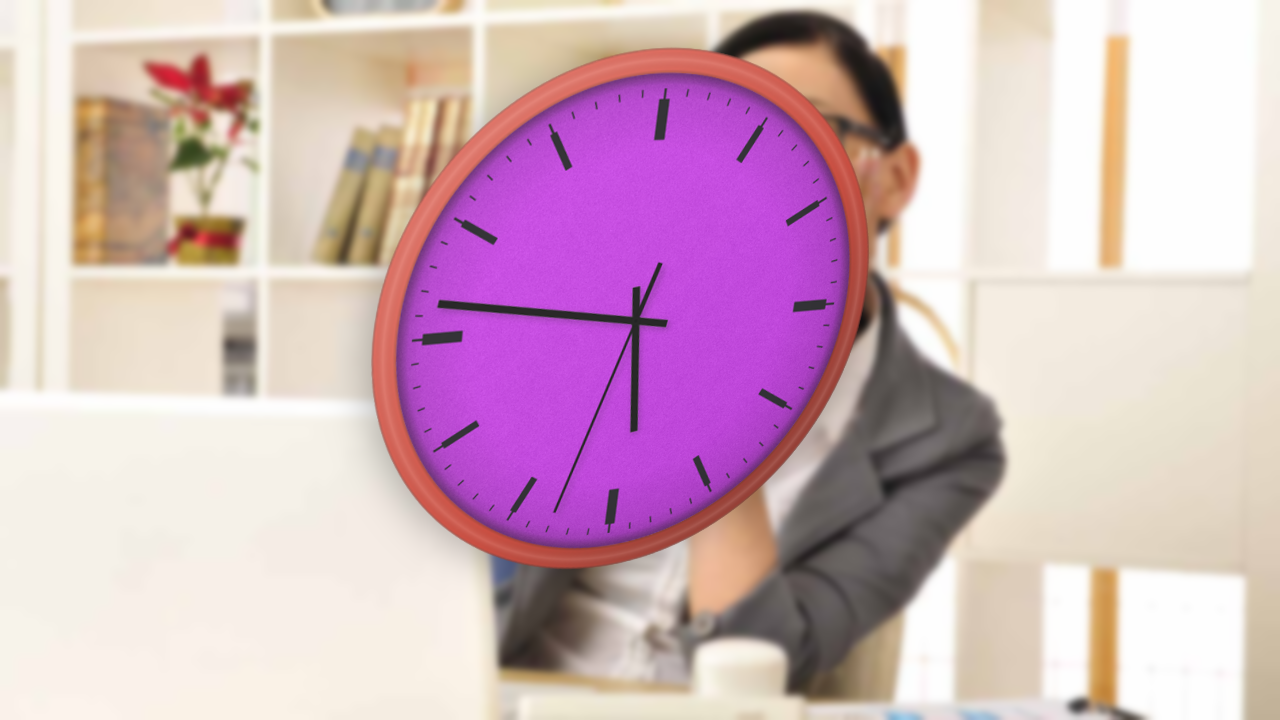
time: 5:46:33
